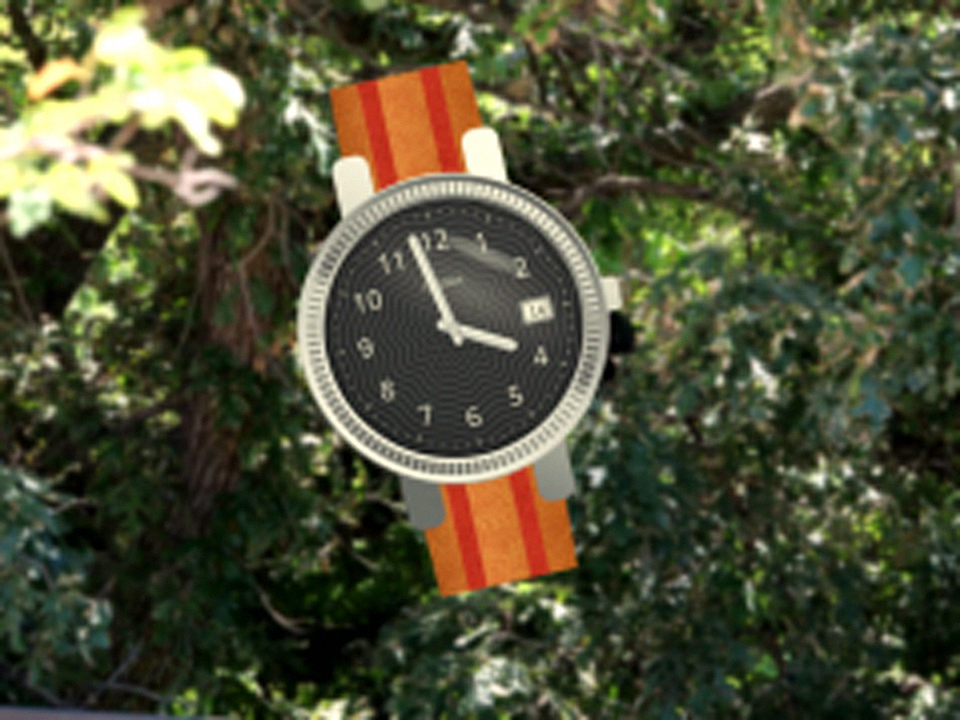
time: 3:58
